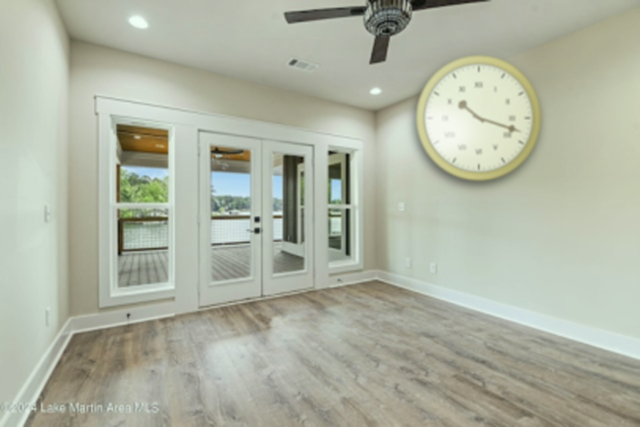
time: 10:18
